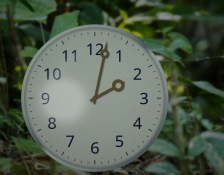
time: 2:02
